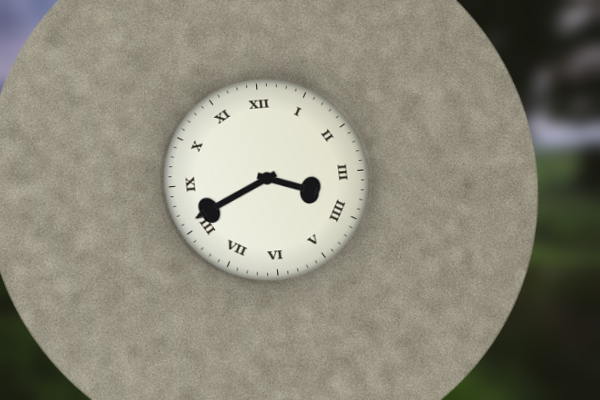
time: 3:41
